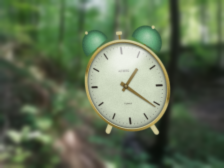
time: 1:21
